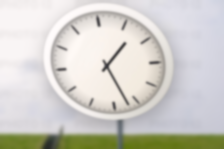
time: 1:27
